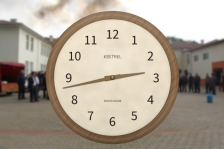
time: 2:43
